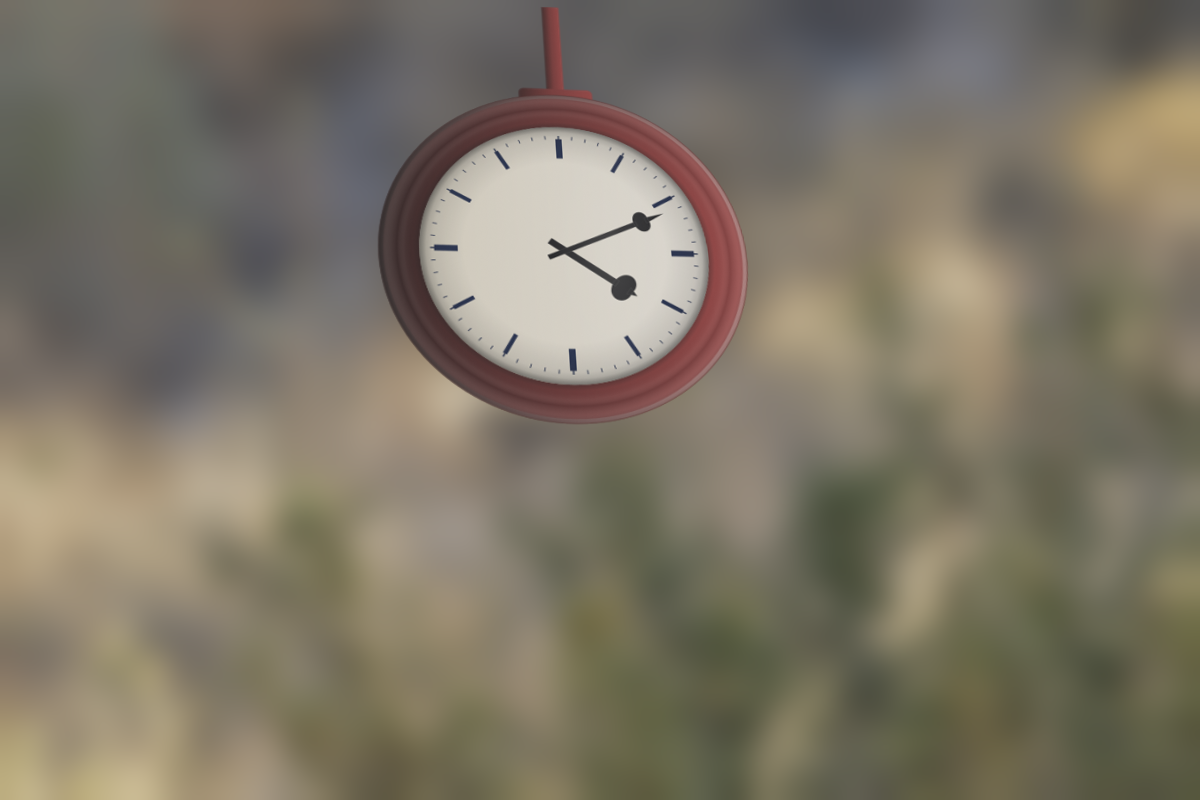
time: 4:11
